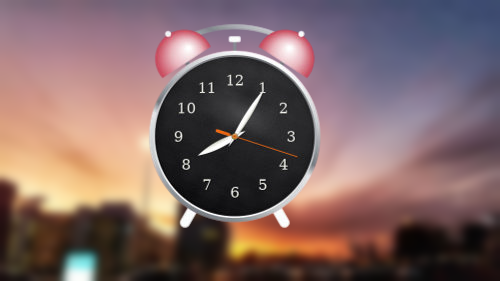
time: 8:05:18
